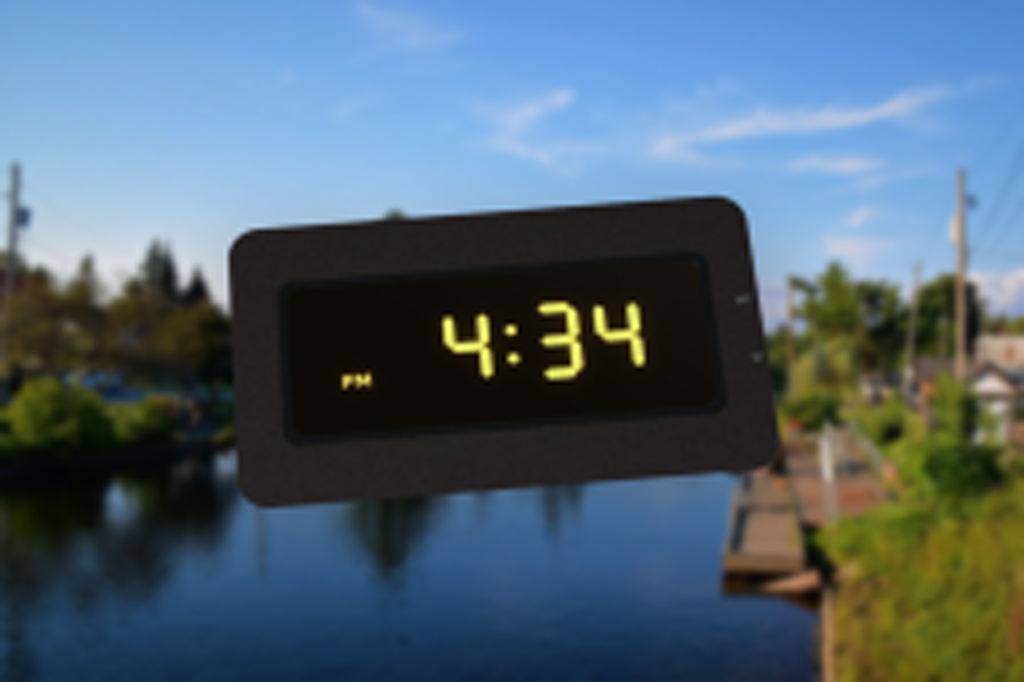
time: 4:34
